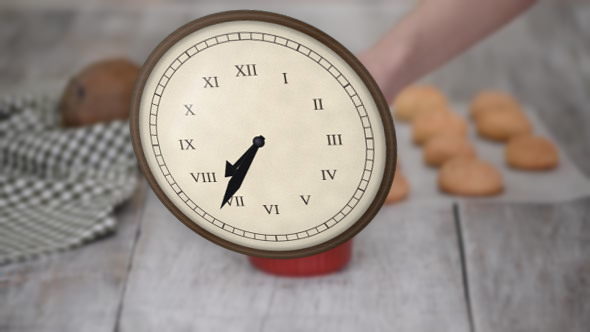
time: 7:36
